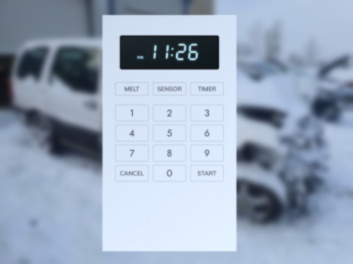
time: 11:26
